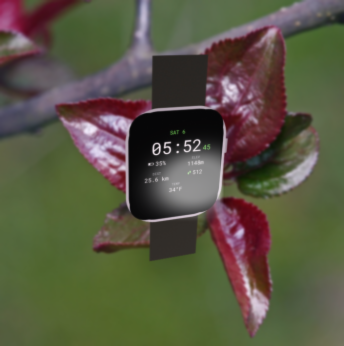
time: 5:52
